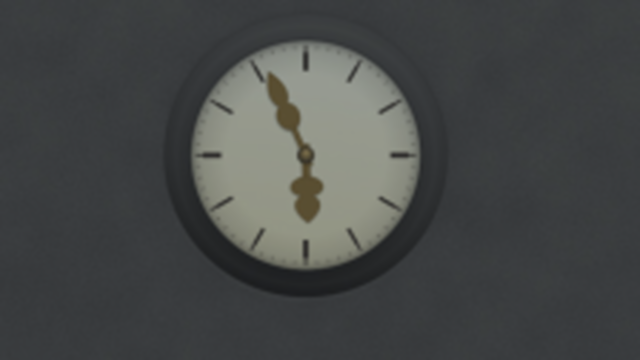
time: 5:56
